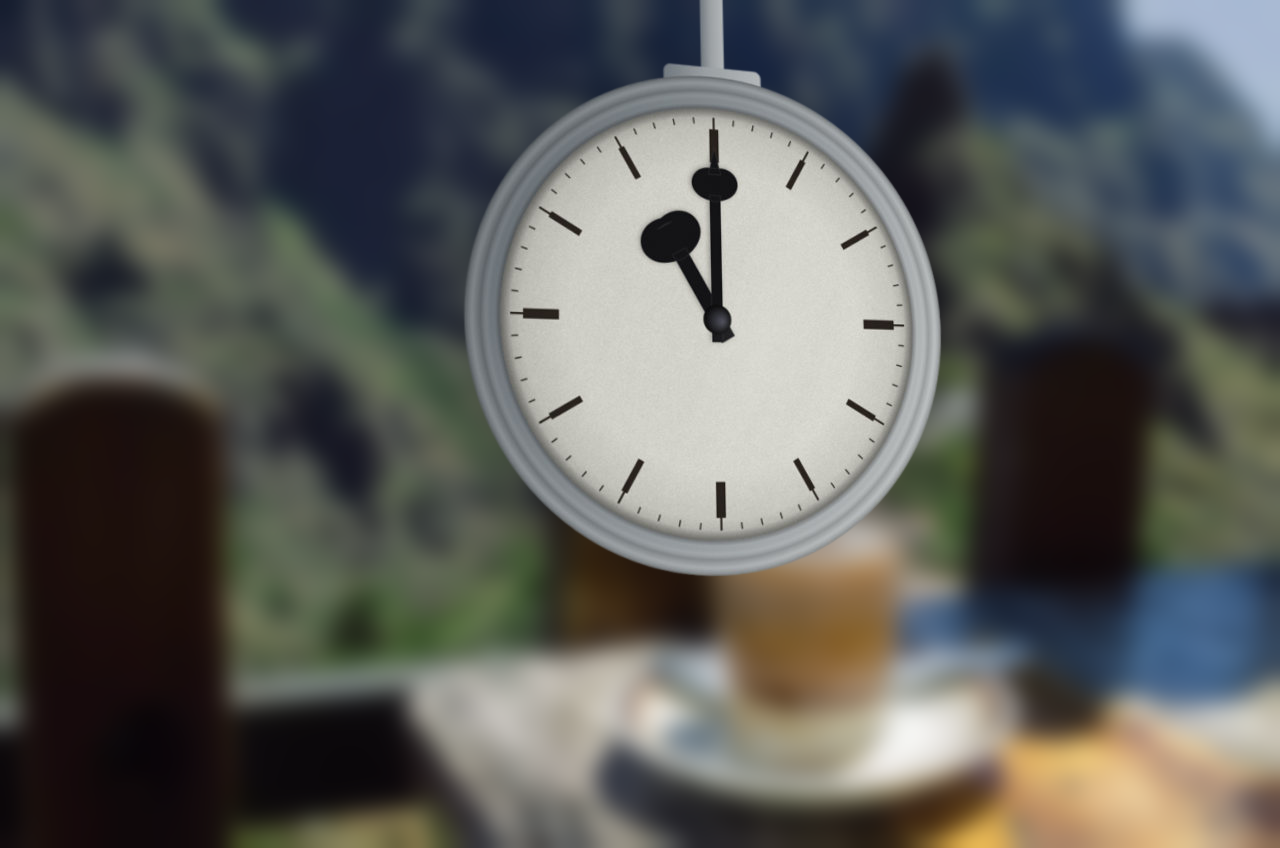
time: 11:00
